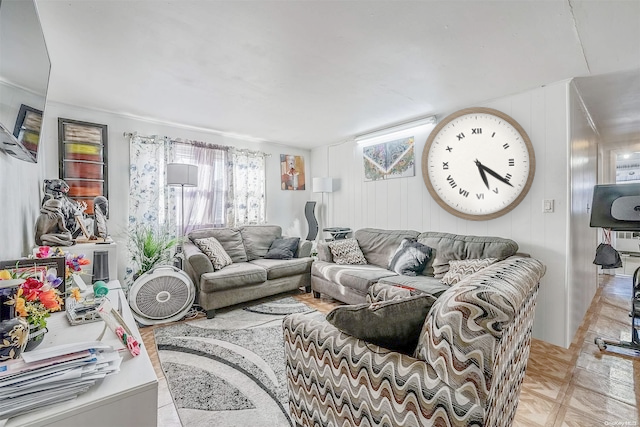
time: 5:21
